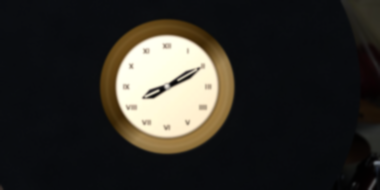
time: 8:10
